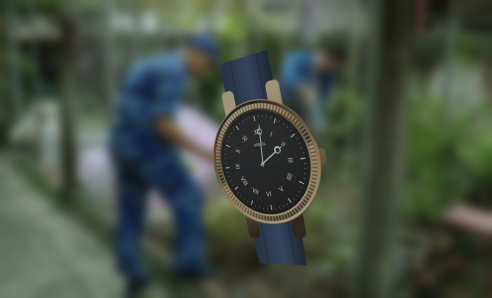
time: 2:01
